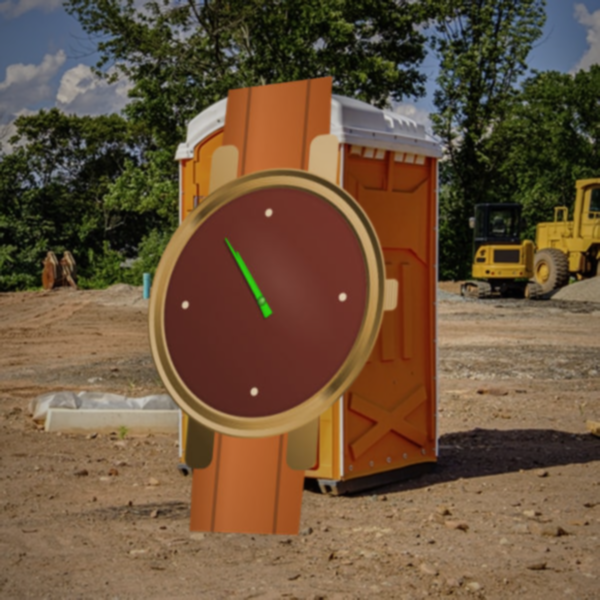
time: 10:54
